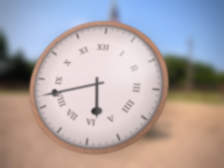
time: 5:42
